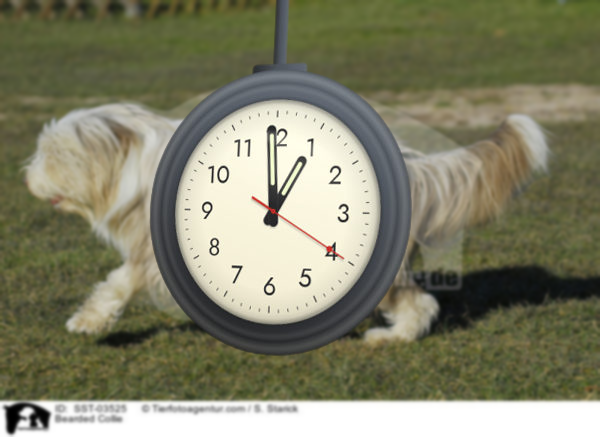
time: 12:59:20
